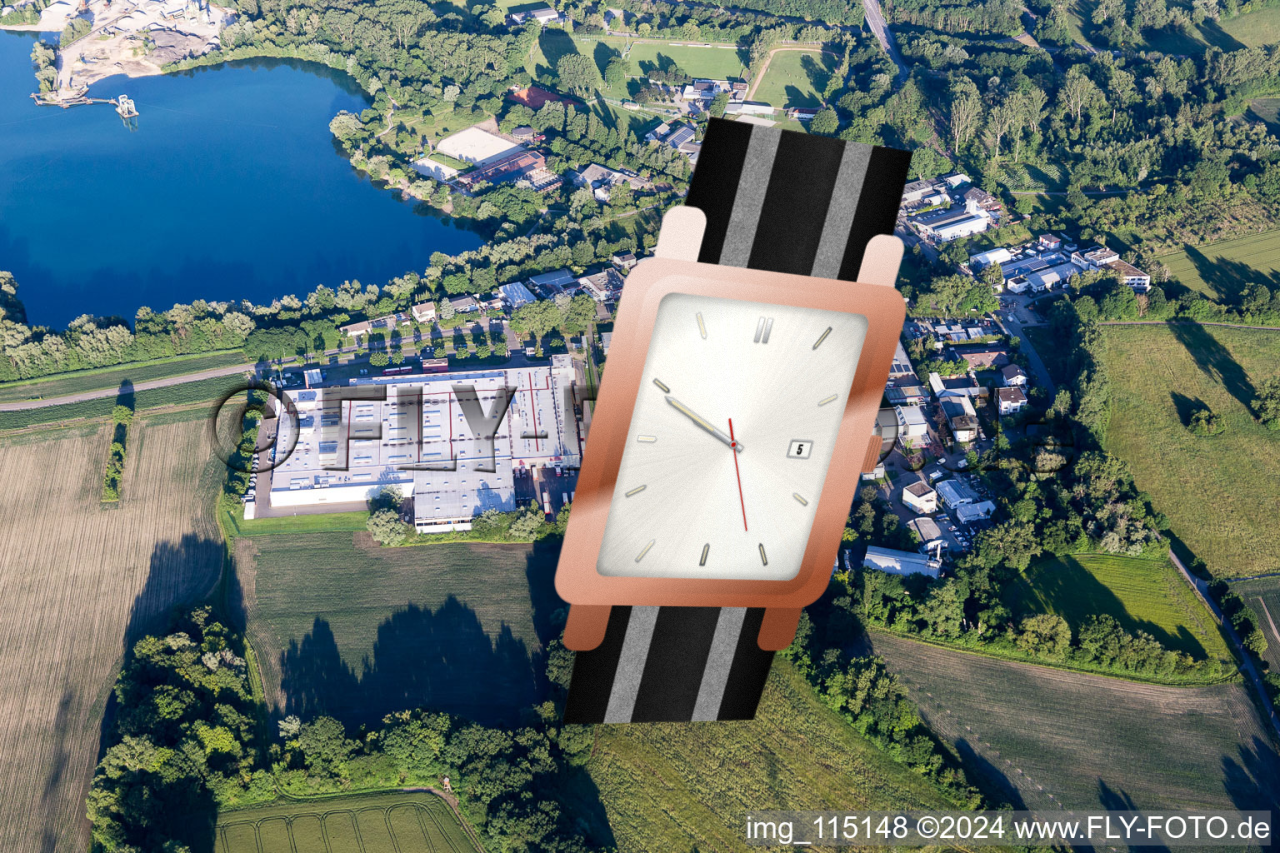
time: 9:49:26
